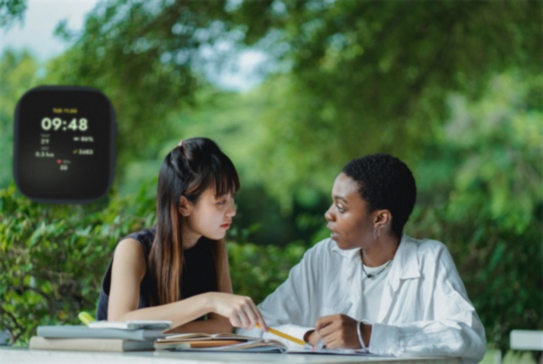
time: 9:48
